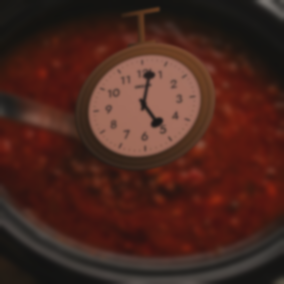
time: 5:02
